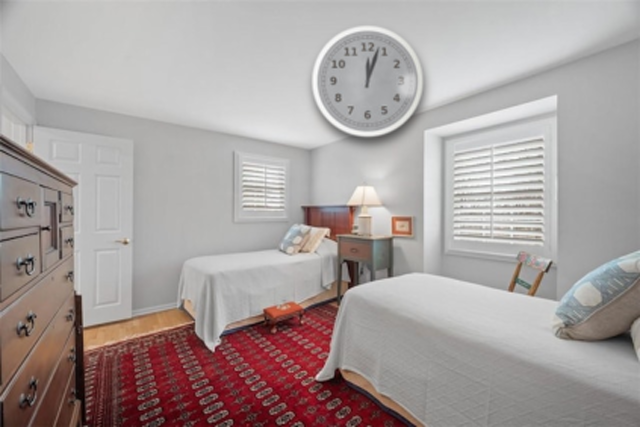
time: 12:03
